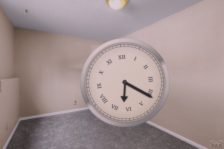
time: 6:21
